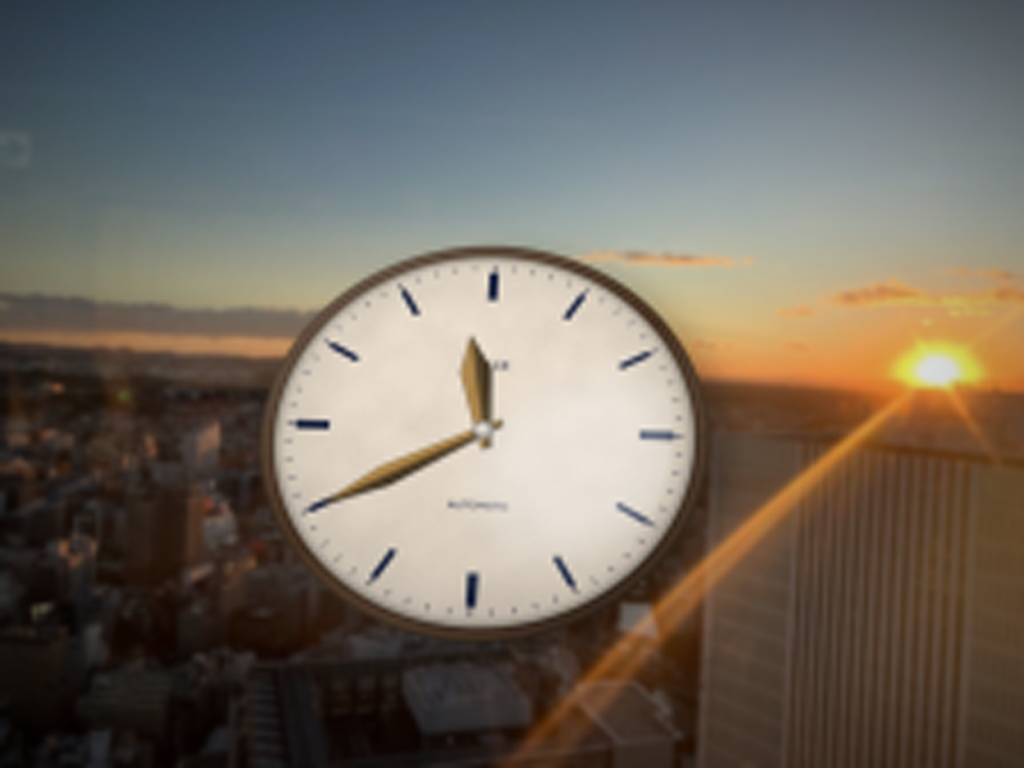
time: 11:40
